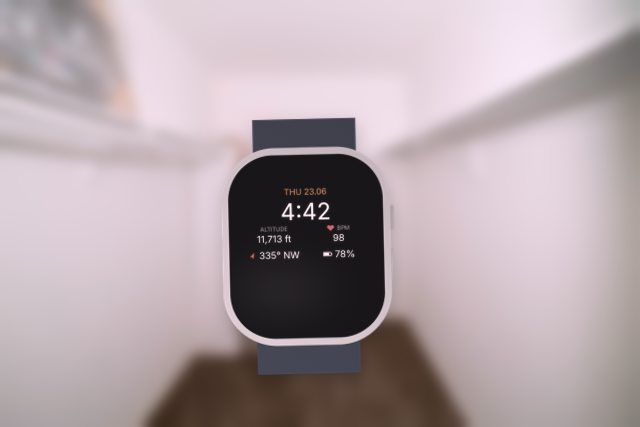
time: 4:42
